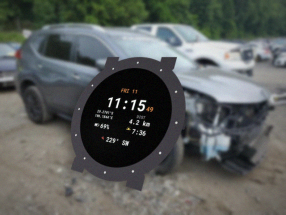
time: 11:15
